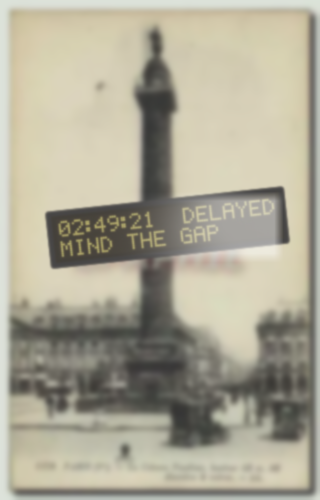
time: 2:49:21
